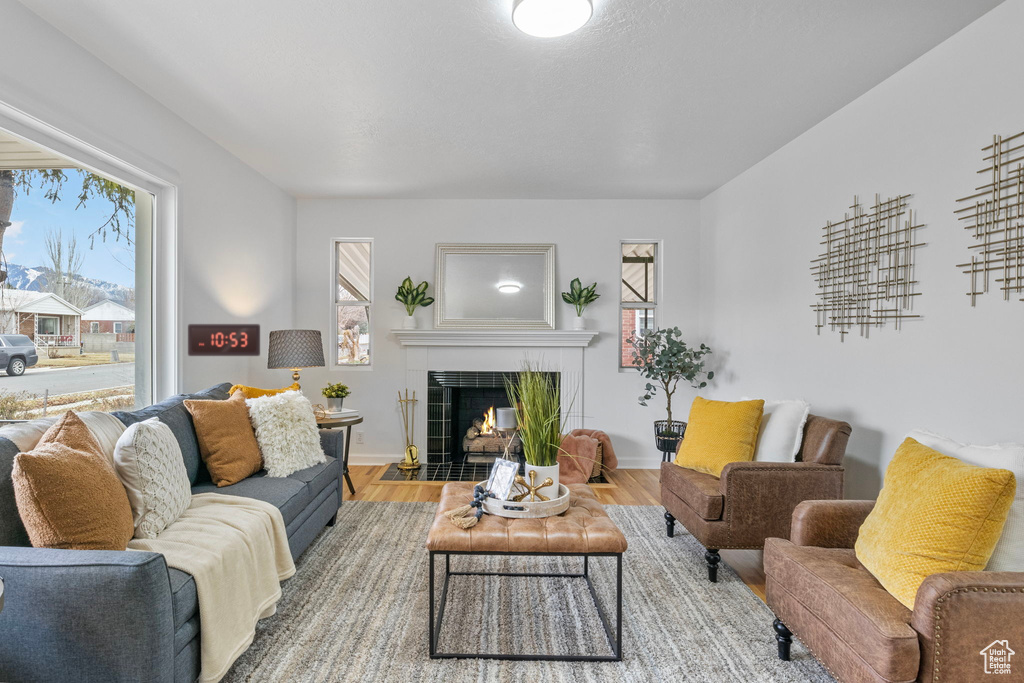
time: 10:53
